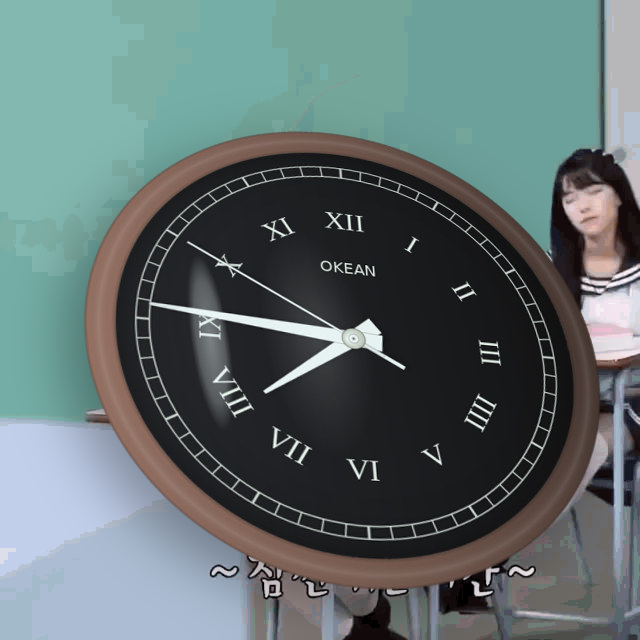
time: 7:45:50
